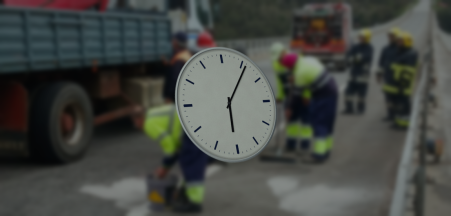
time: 6:06
